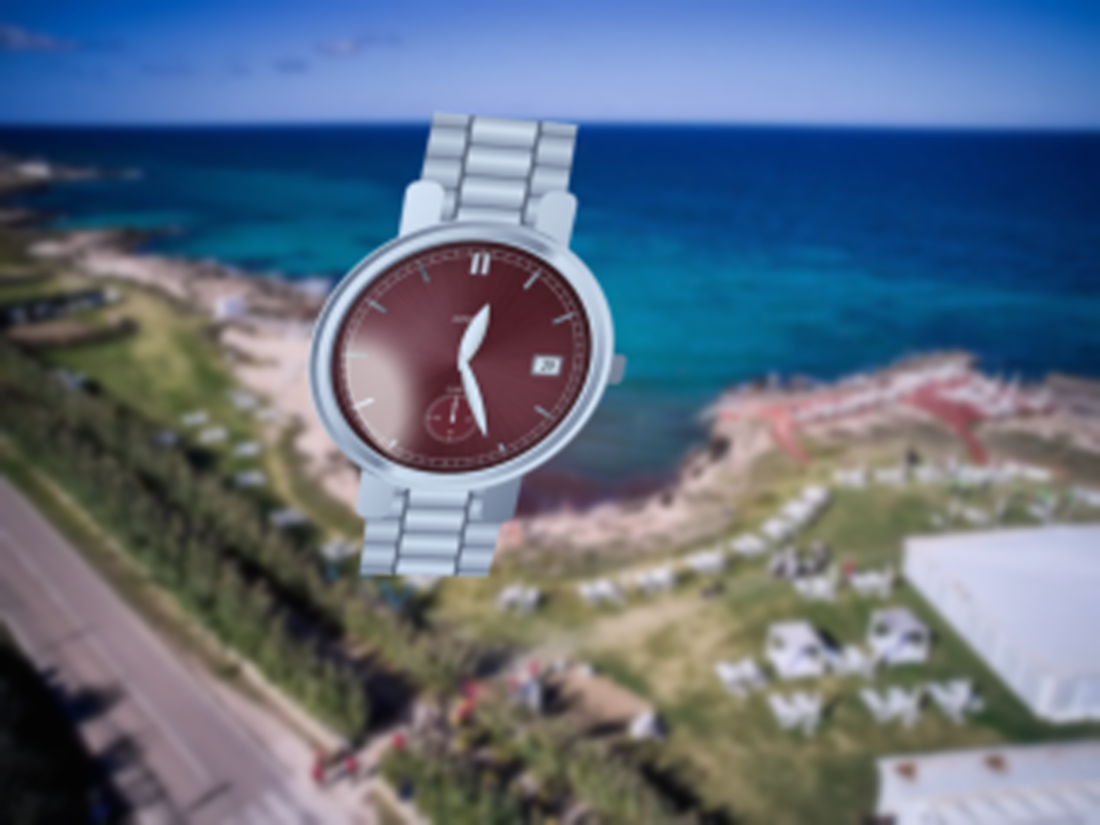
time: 12:26
